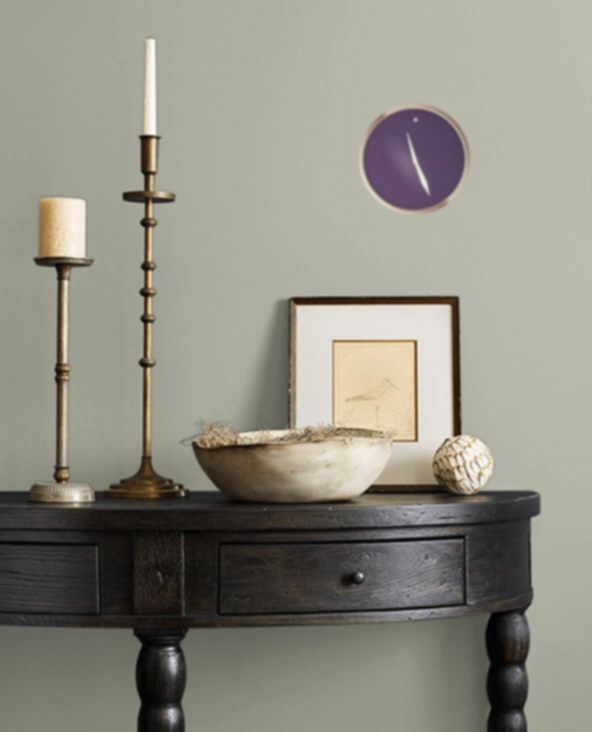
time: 11:26
